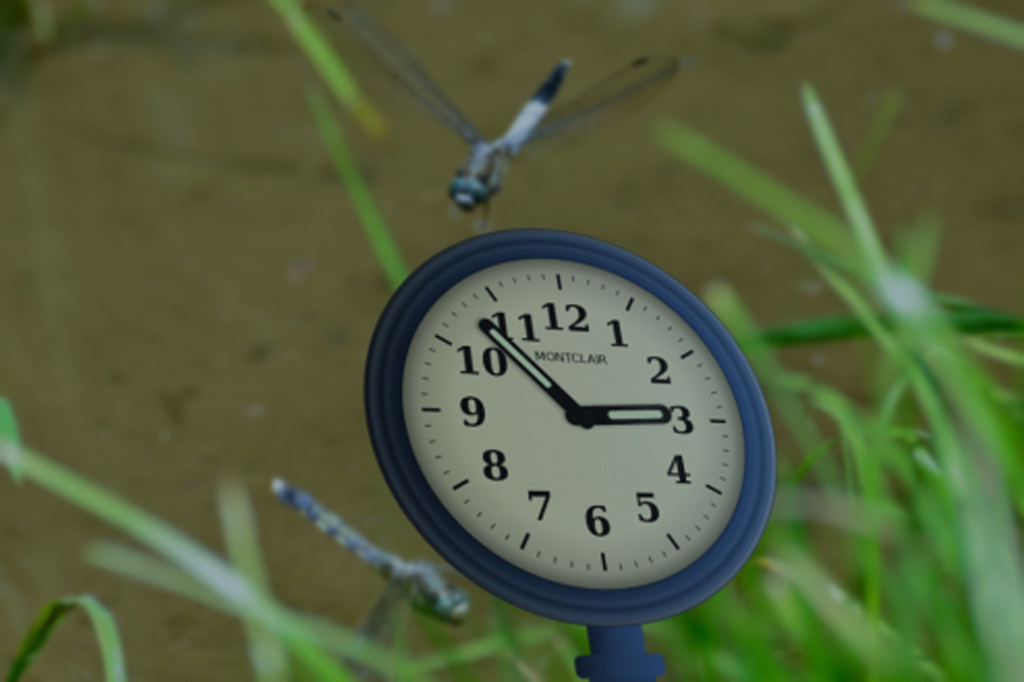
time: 2:53
